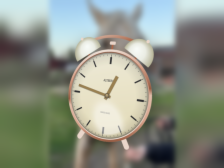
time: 12:47
